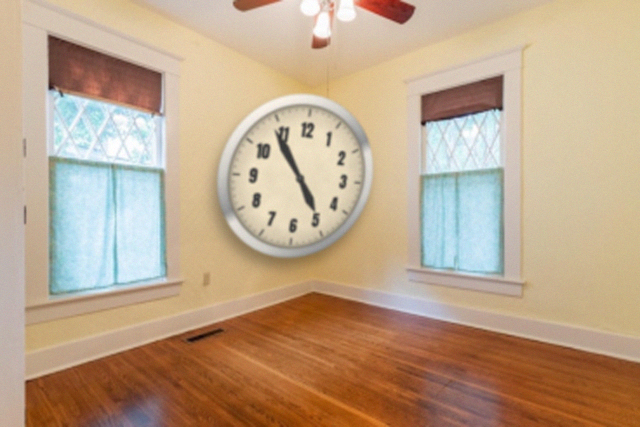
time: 4:54
